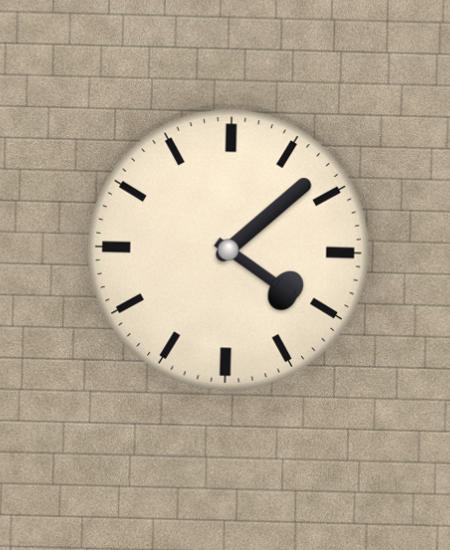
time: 4:08
